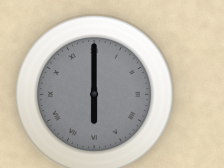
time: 6:00
